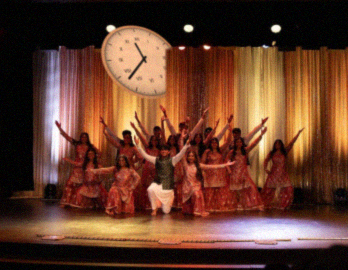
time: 11:38
